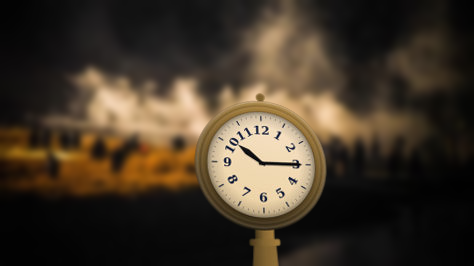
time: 10:15
